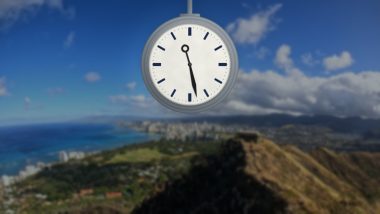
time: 11:28
